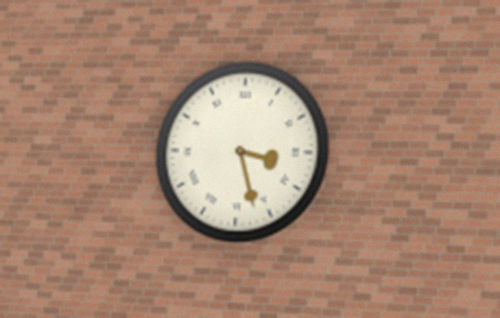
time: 3:27
